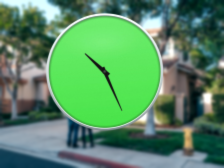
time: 10:26
